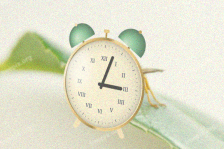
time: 3:03
